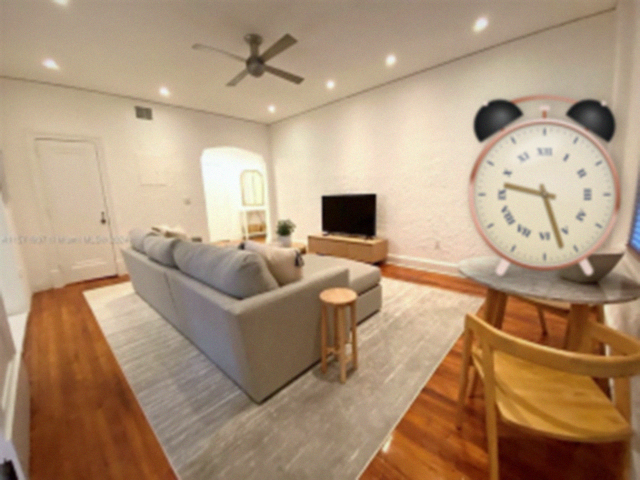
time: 9:27
